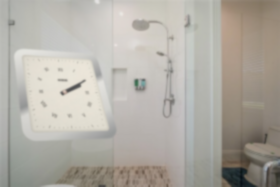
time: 2:10
